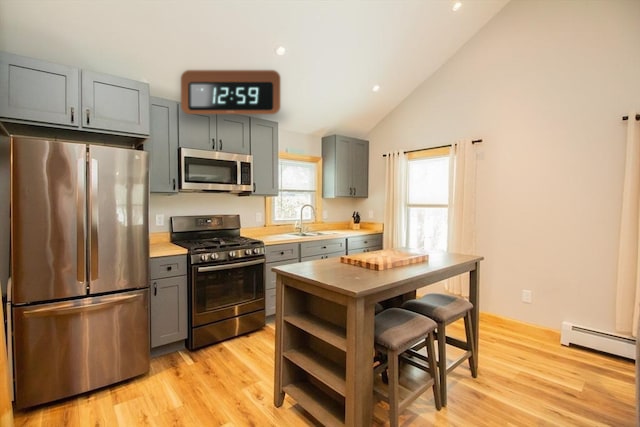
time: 12:59
